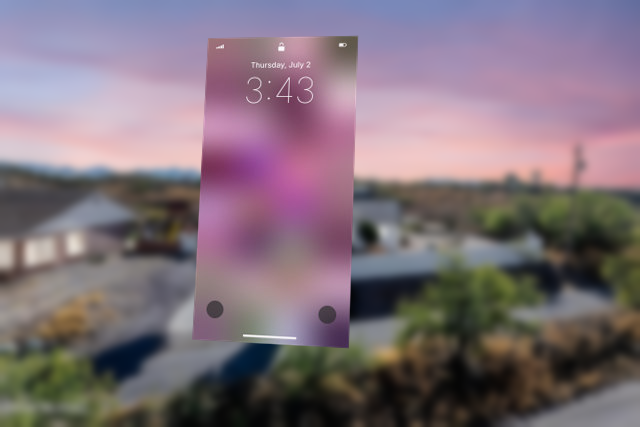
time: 3:43
